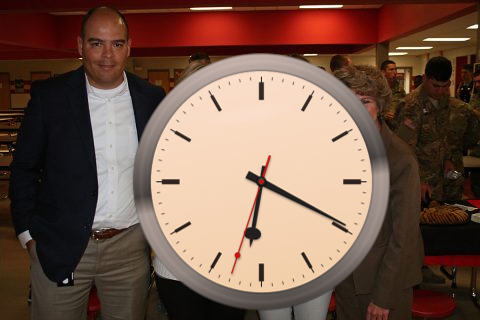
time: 6:19:33
